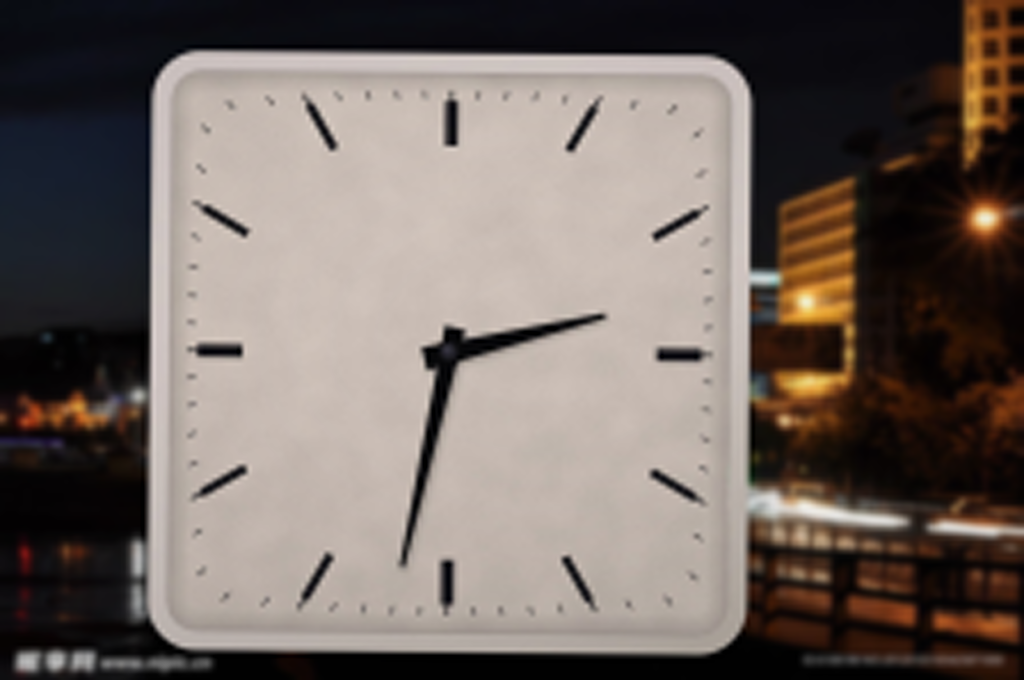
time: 2:32
